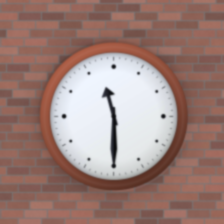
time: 11:30
